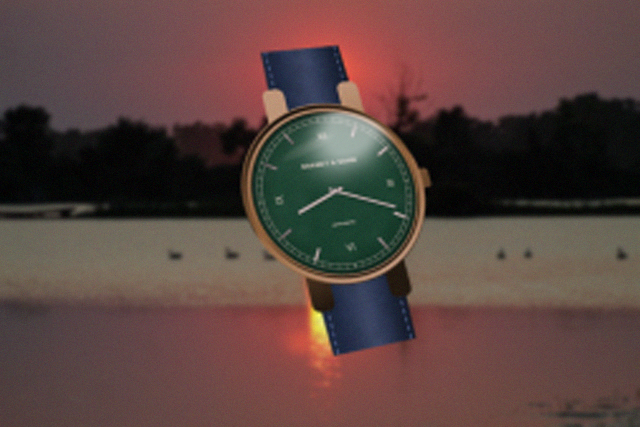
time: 8:19
